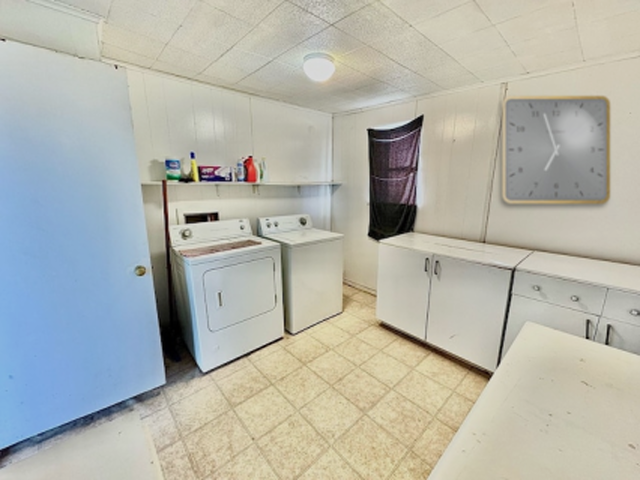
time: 6:57
